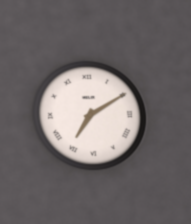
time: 7:10
